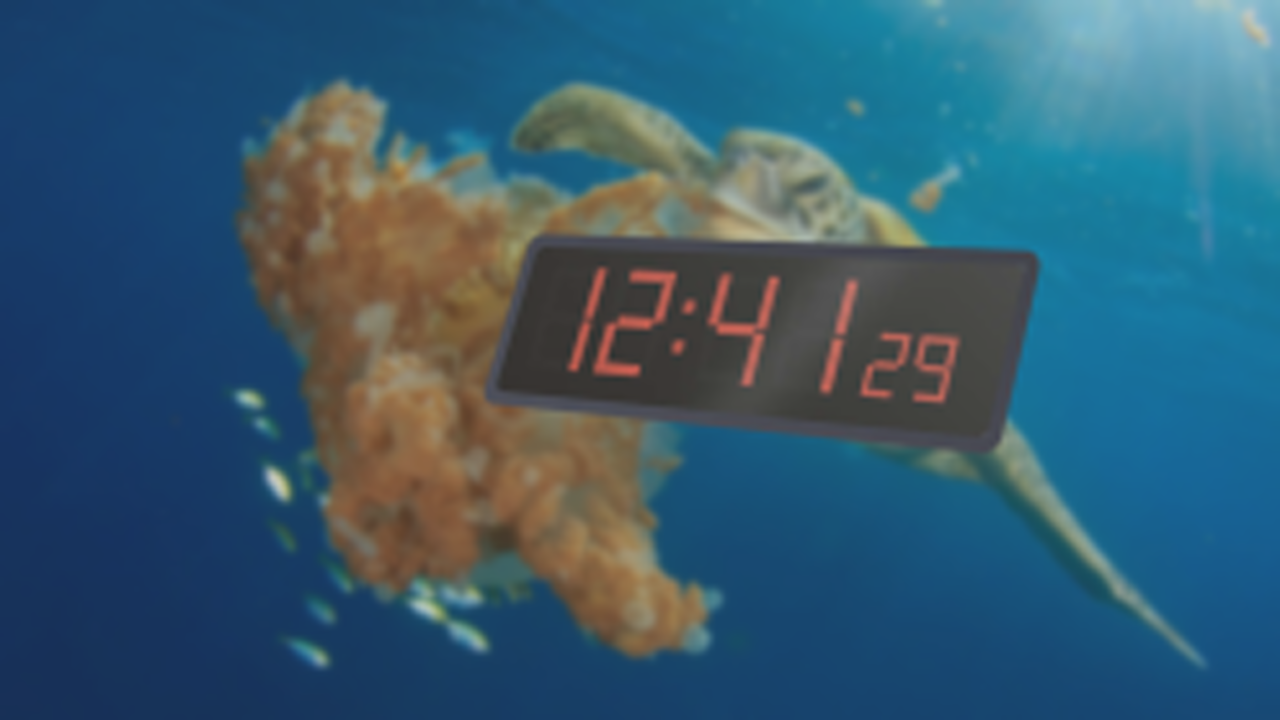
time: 12:41:29
